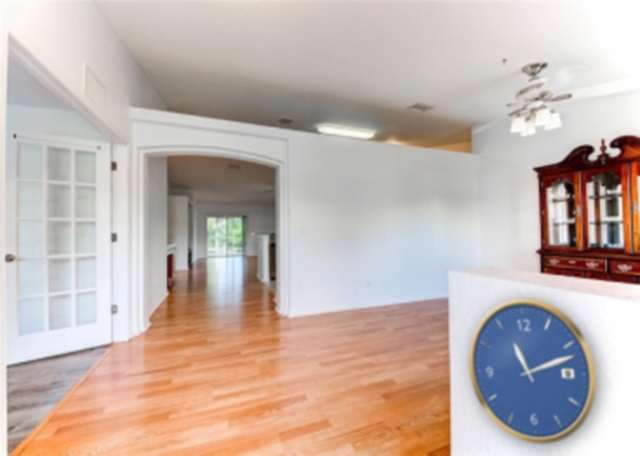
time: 11:12
